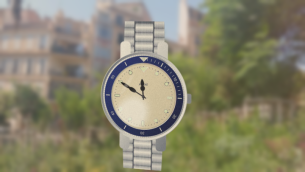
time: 11:50
